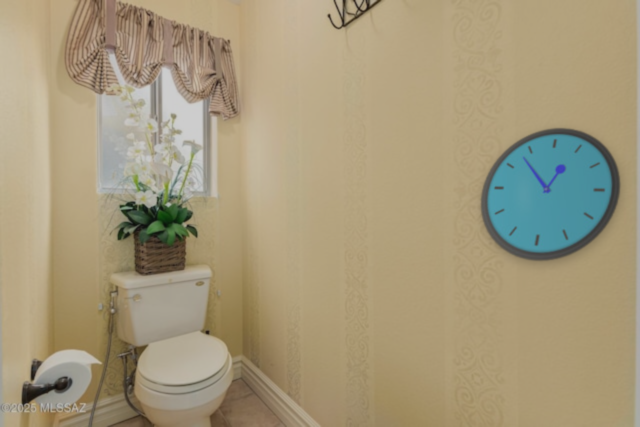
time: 12:53
